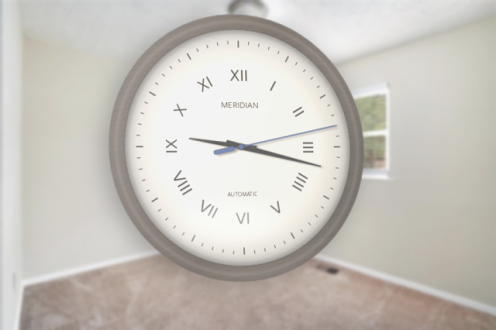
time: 9:17:13
